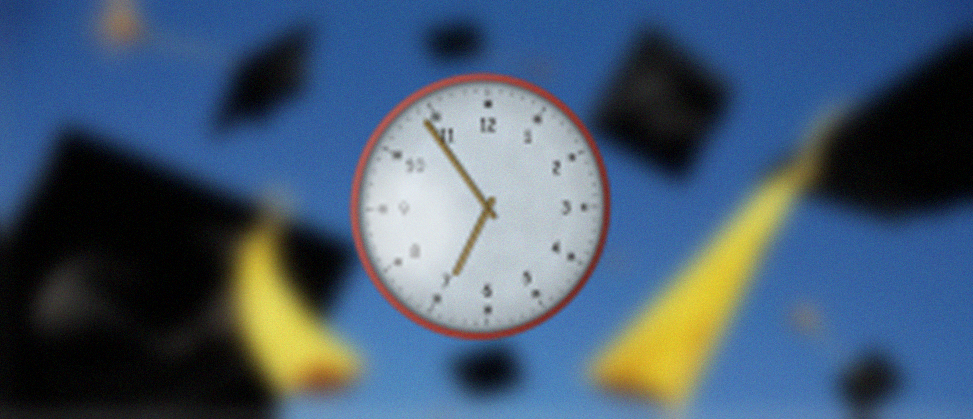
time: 6:54
